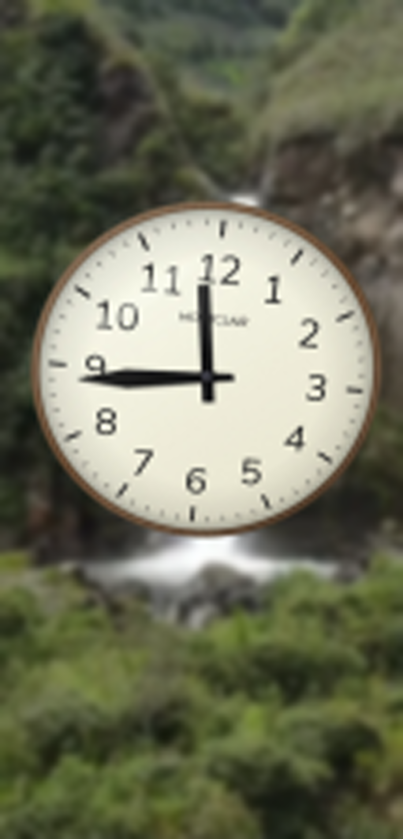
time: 11:44
